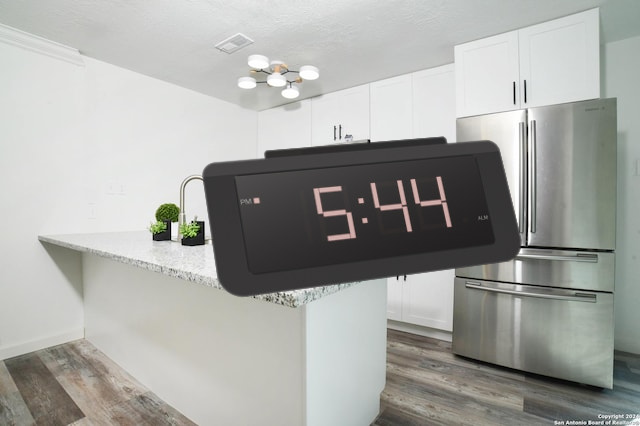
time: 5:44
